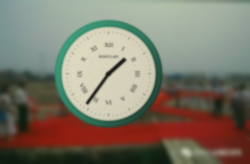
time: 1:36
